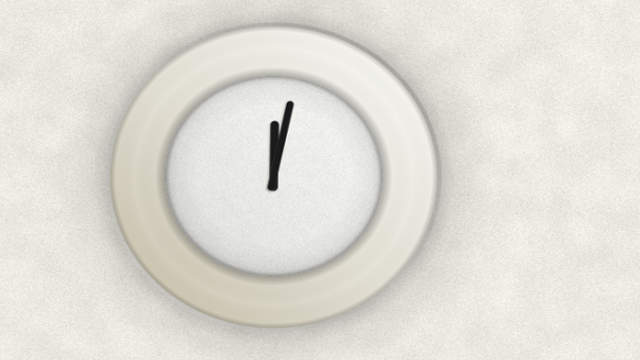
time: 12:02
